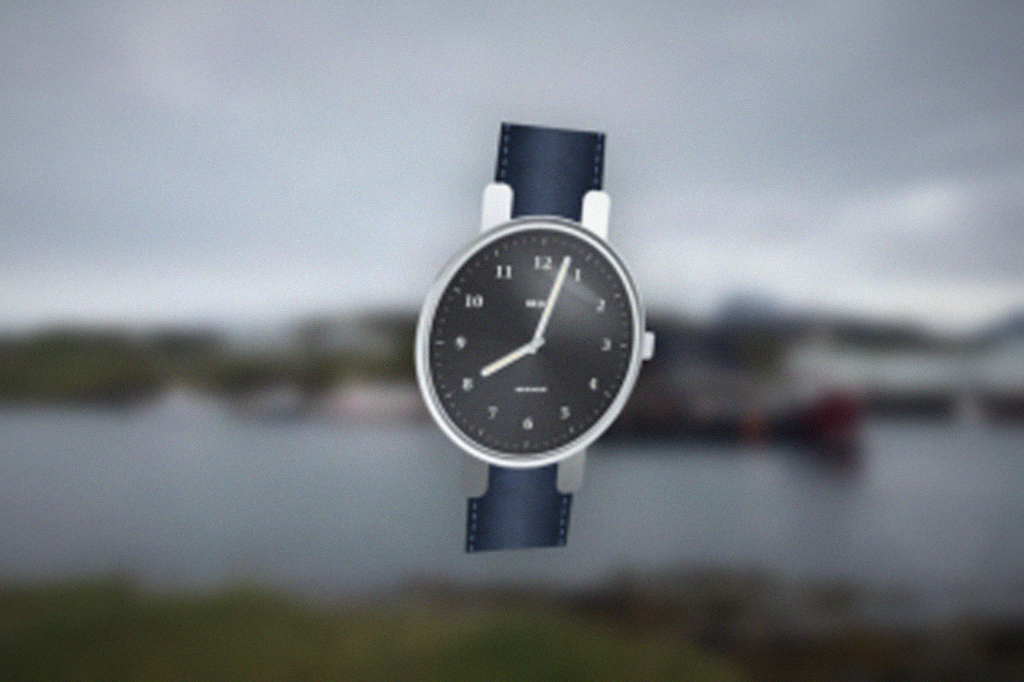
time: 8:03
